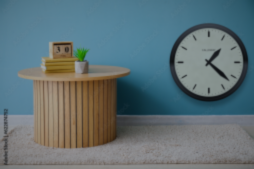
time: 1:22
